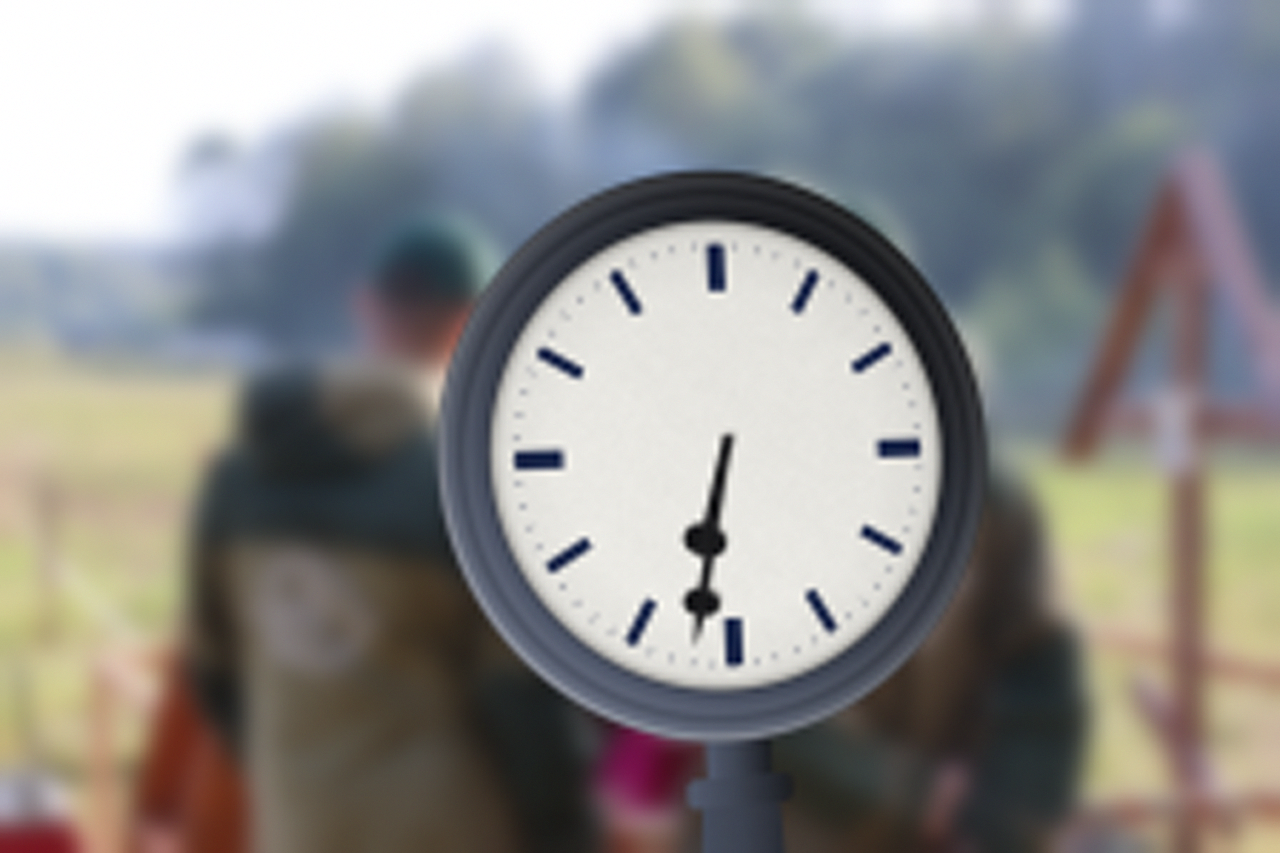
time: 6:32
